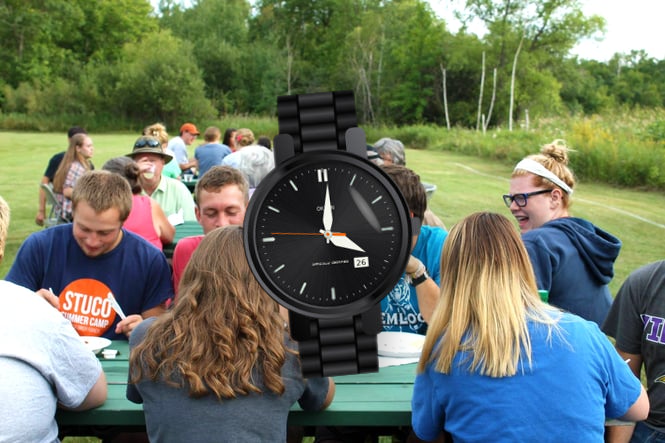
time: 4:00:46
